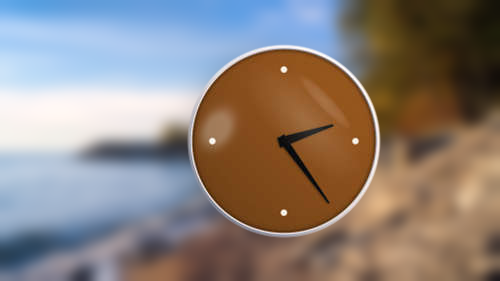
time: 2:24
